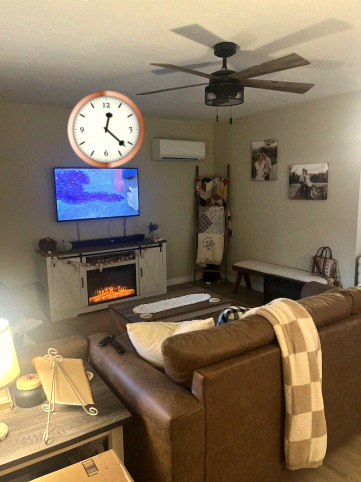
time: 12:22
